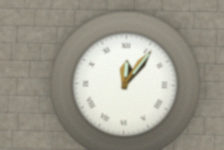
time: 12:06
